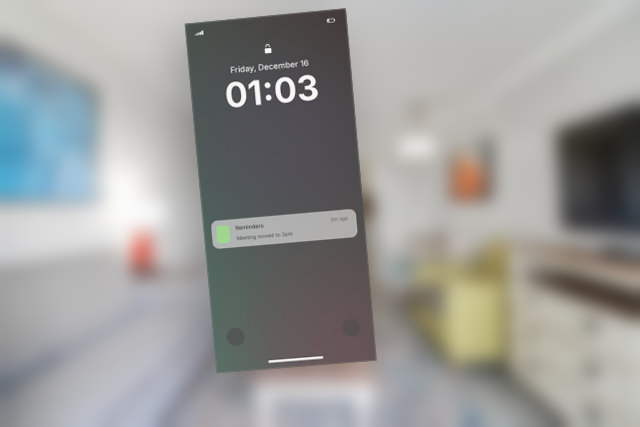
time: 1:03
